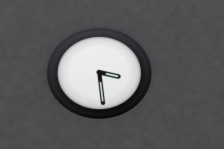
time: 3:29
